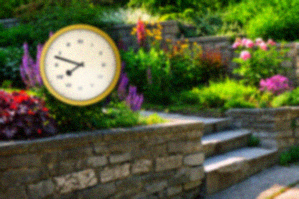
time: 7:48
